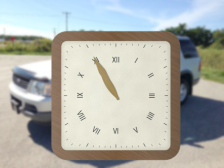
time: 10:55
